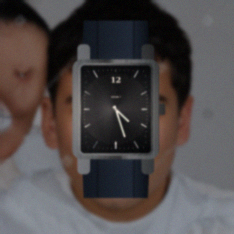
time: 4:27
